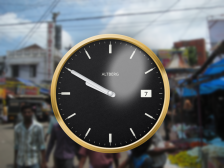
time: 9:50
